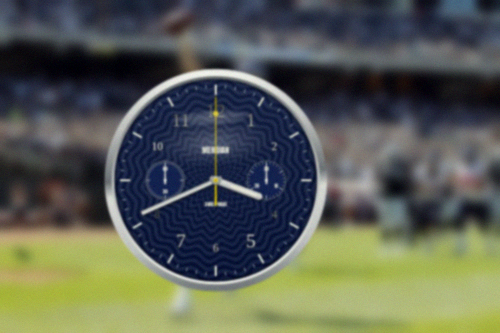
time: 3:41
